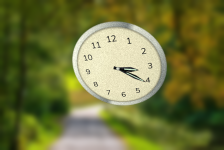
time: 3:21
